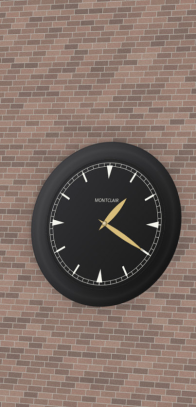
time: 1:20
